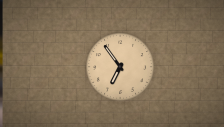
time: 6:54
